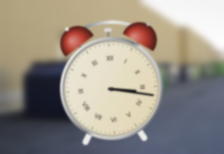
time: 3:17
